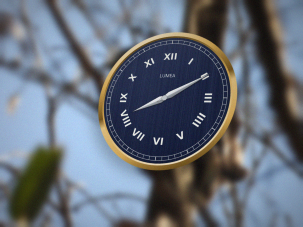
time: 8:10
